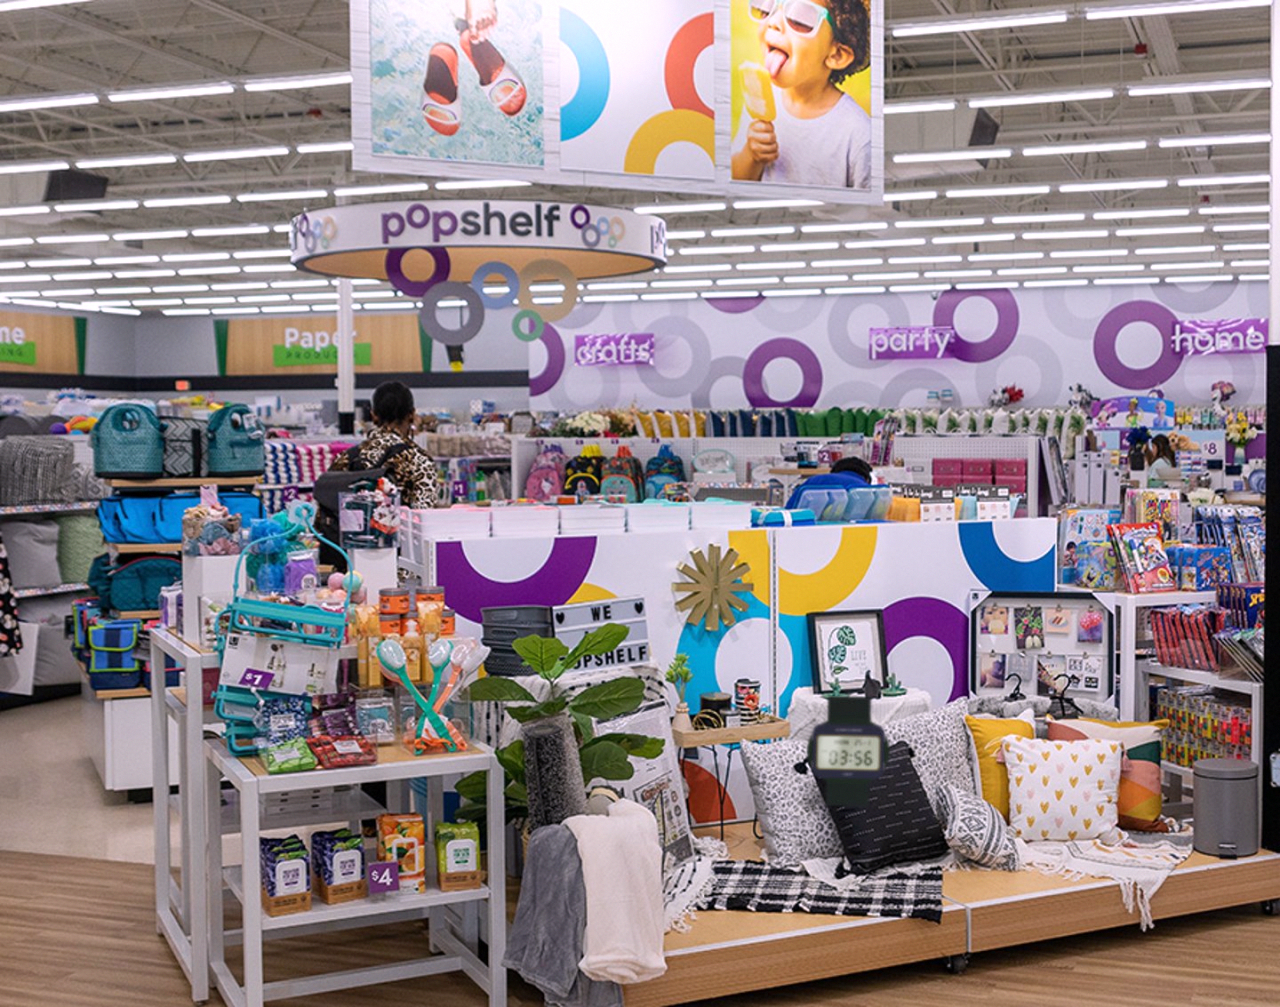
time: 3:56
